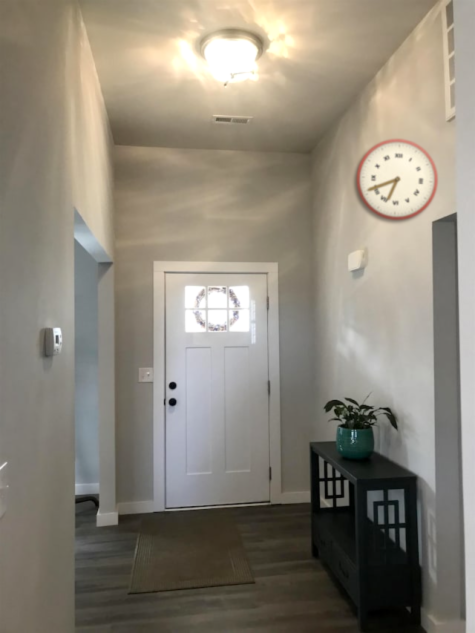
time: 6:41
